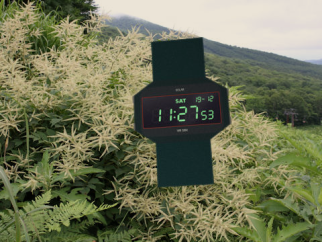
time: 11:27:53
